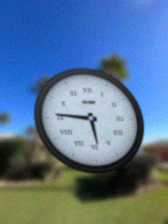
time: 5:46
